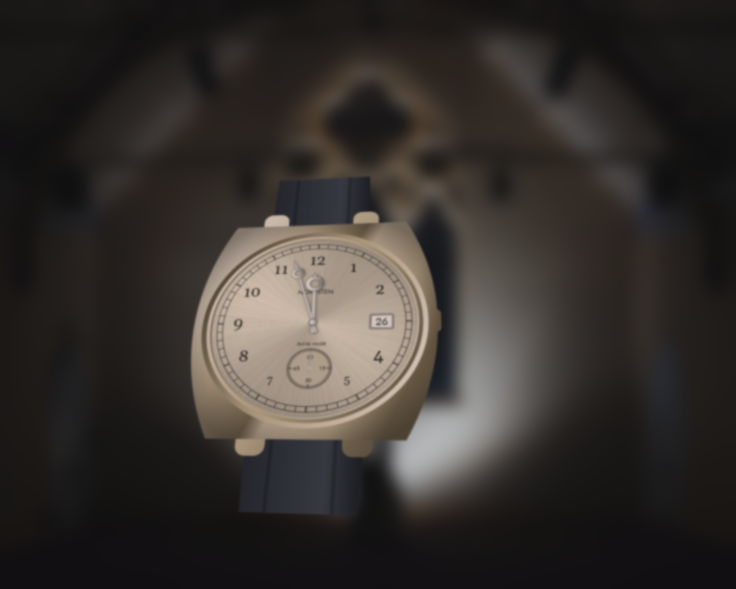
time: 11:57
